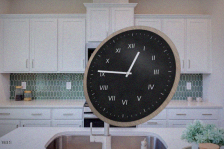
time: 12:46
